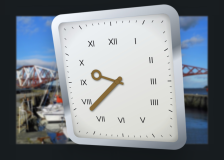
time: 9:38
